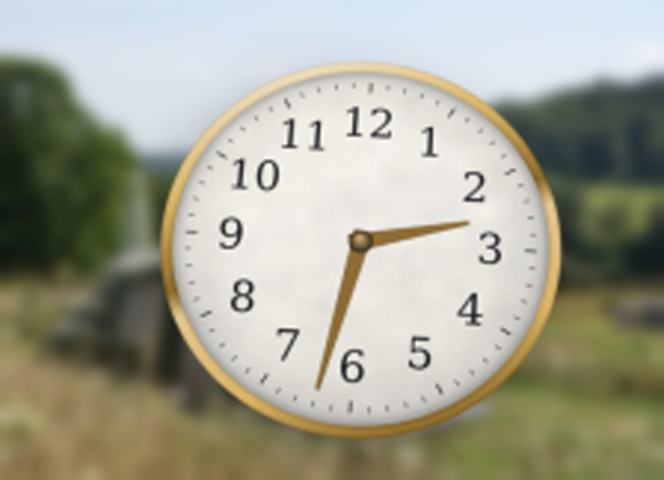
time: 2:32
